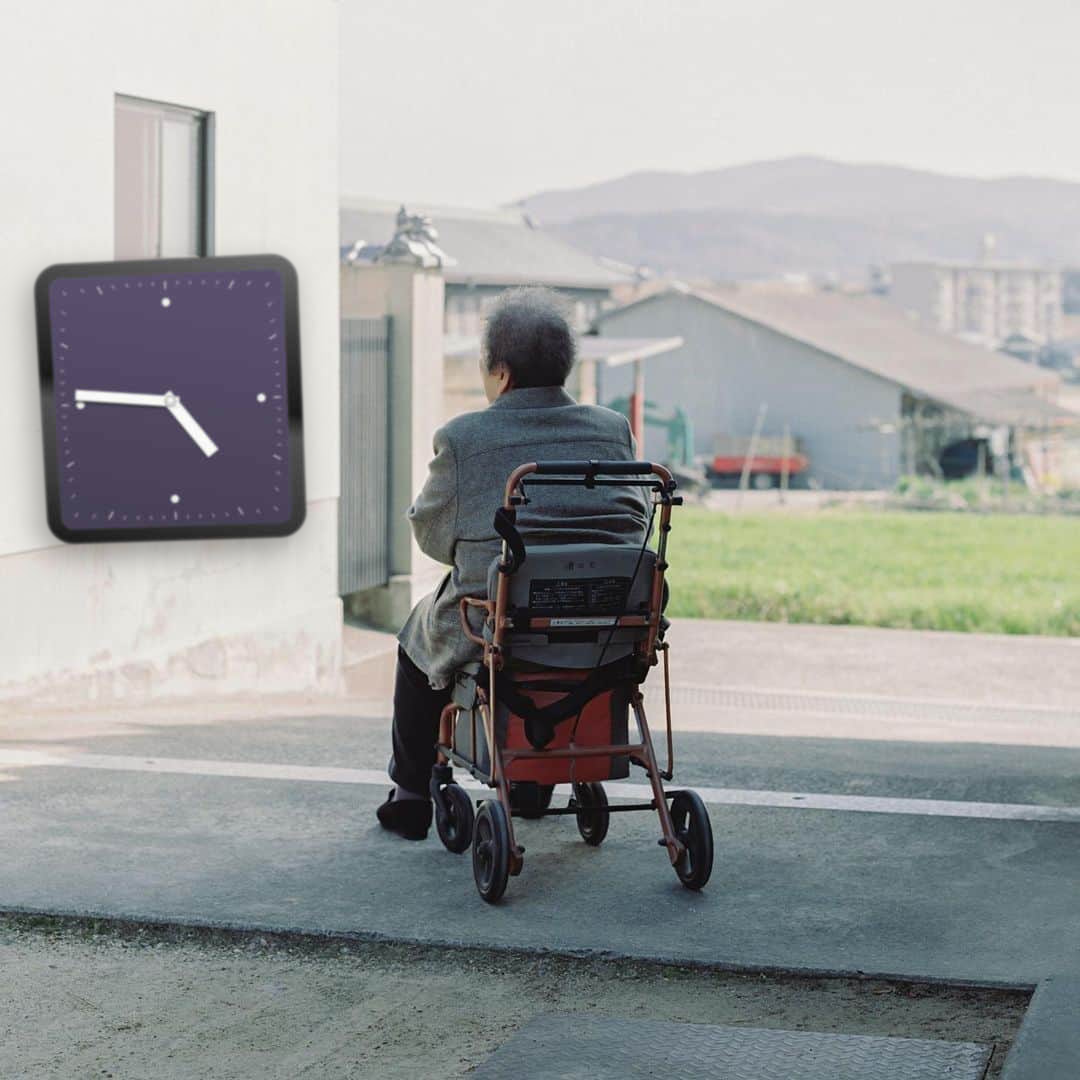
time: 4:46
